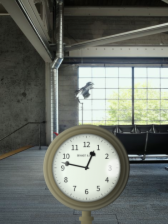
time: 12:47
